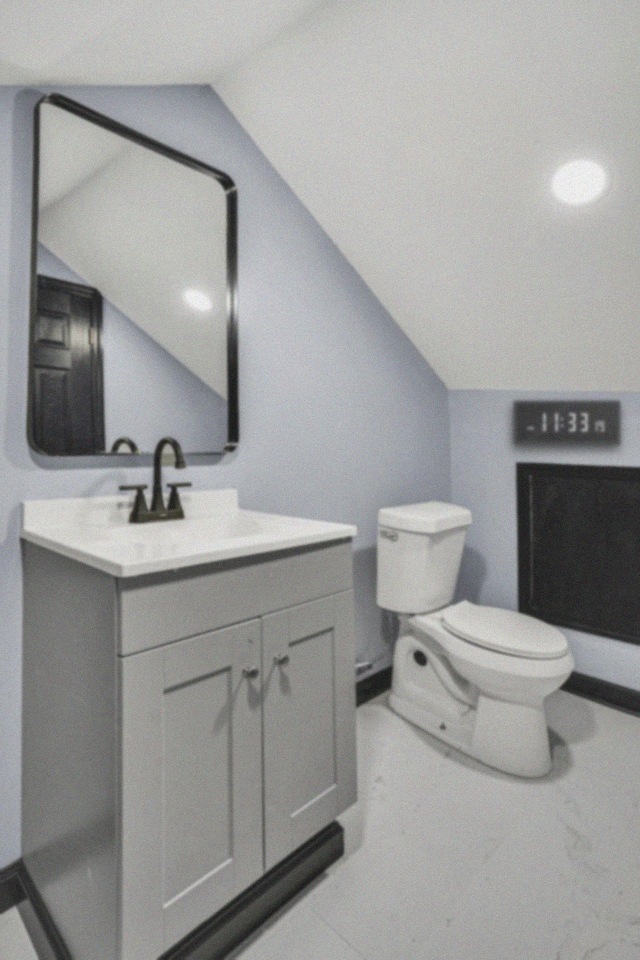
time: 11:33
